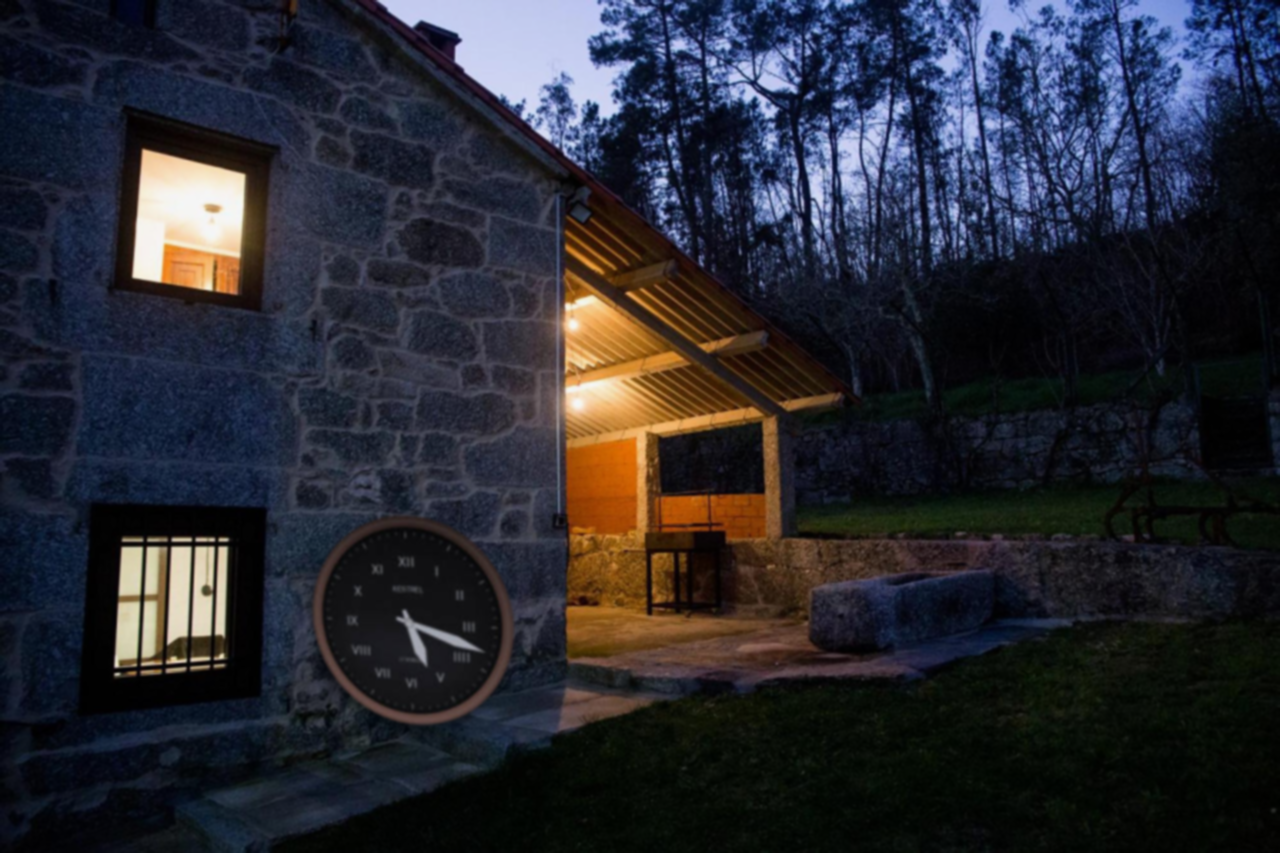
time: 5:18
